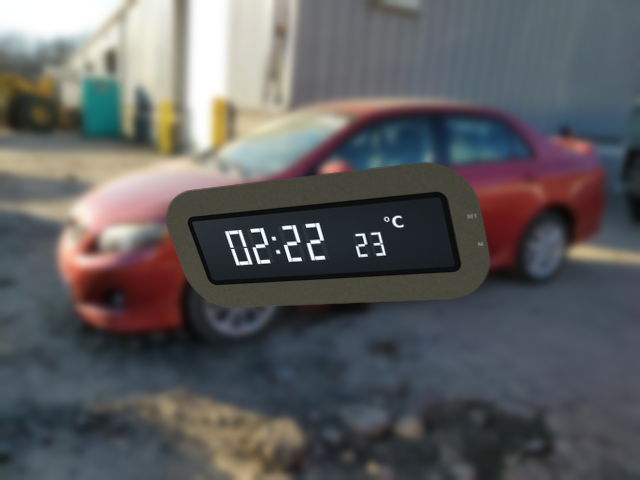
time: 2:22
